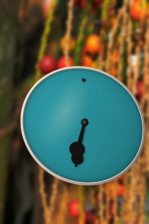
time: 6:32
